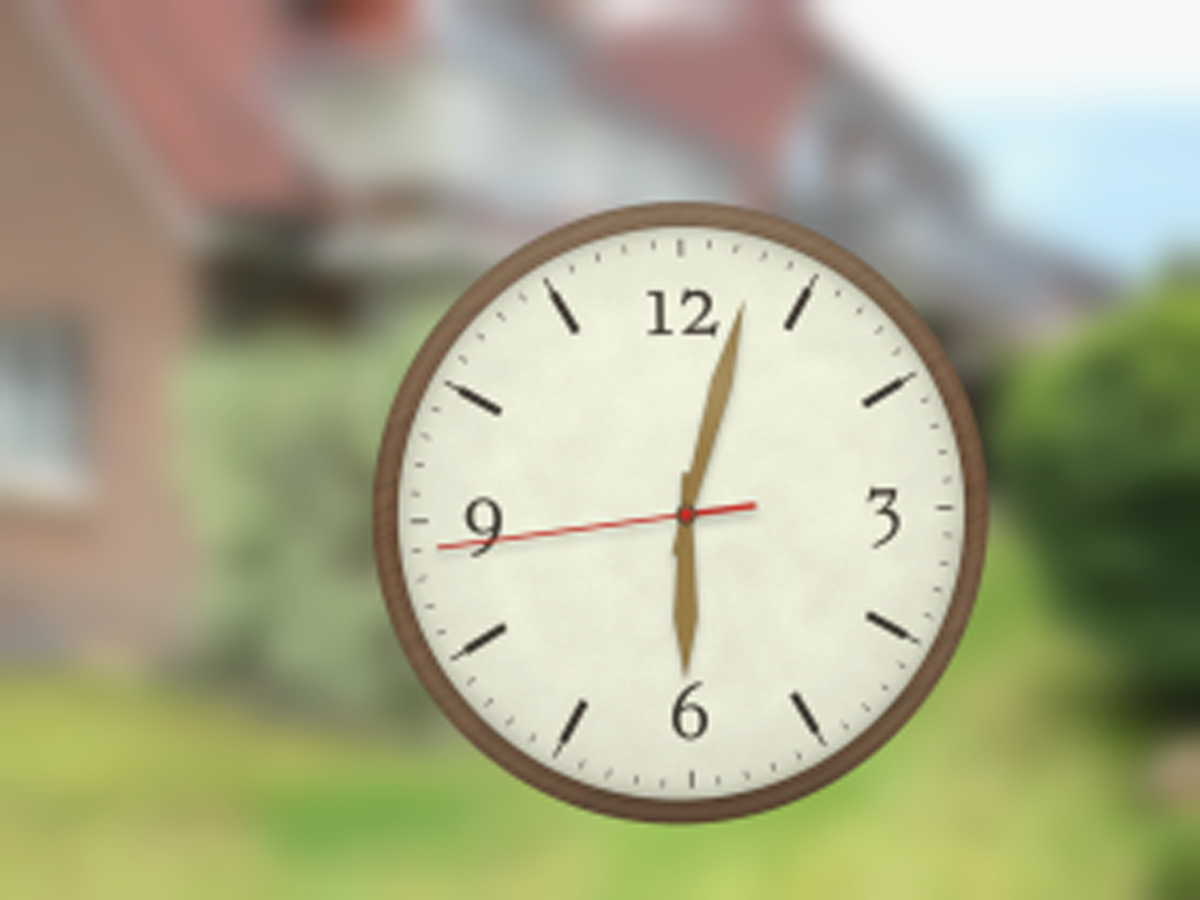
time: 6:02:44
